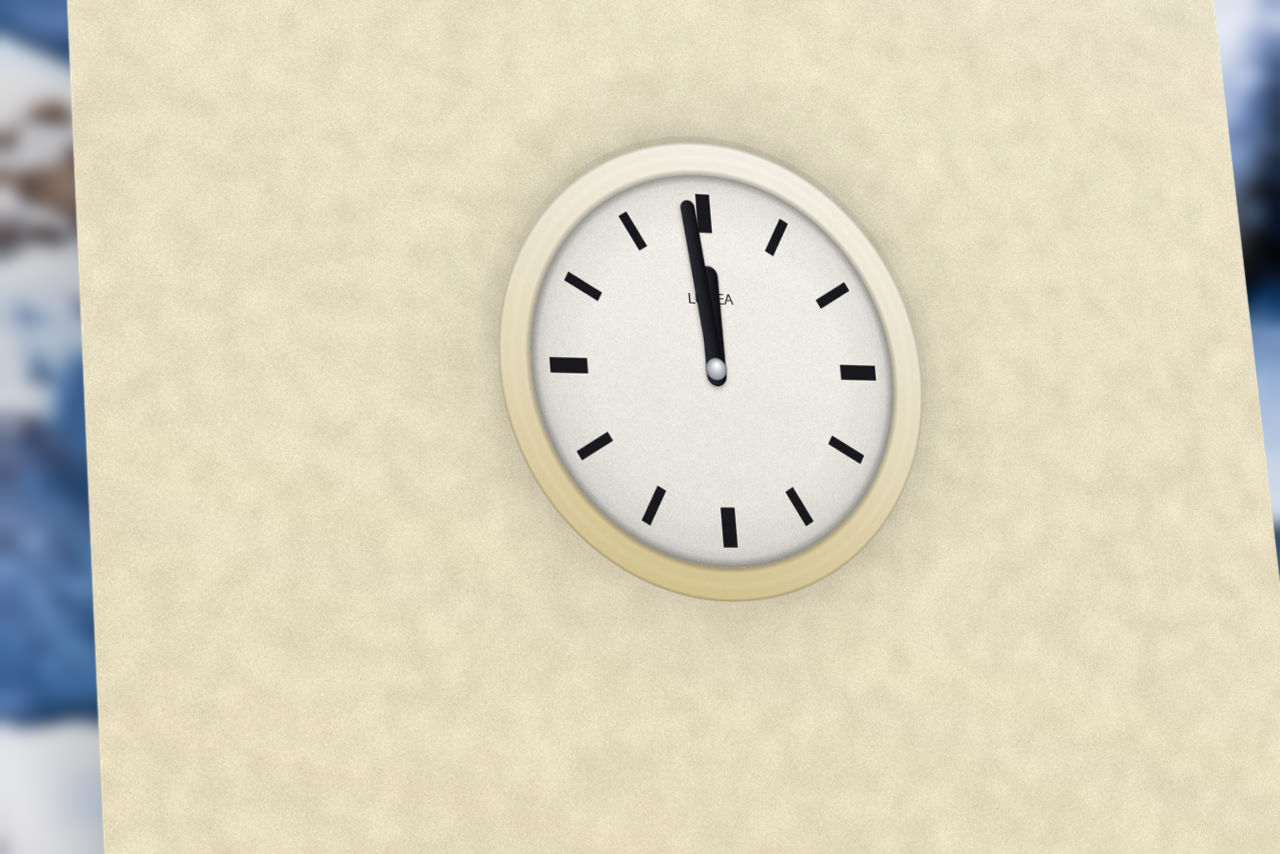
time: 11:59
